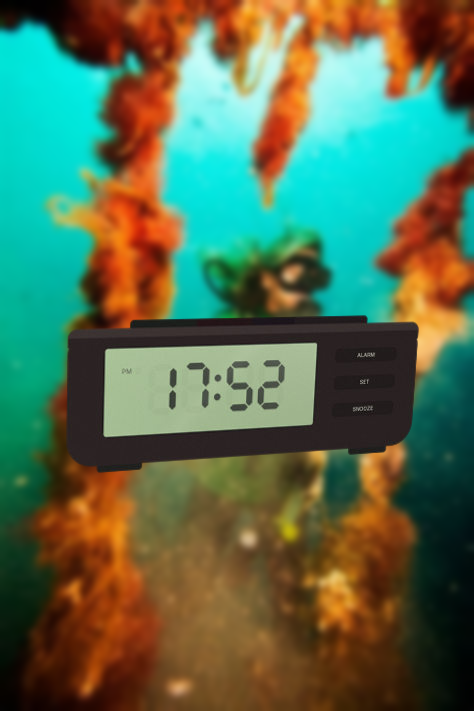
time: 17:52
